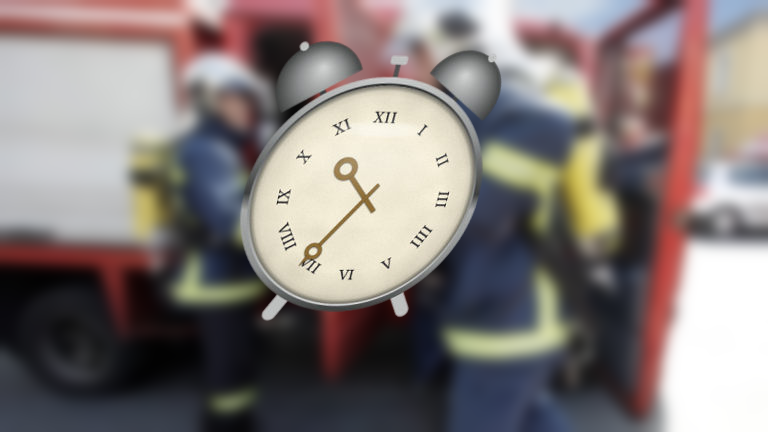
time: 10:36
